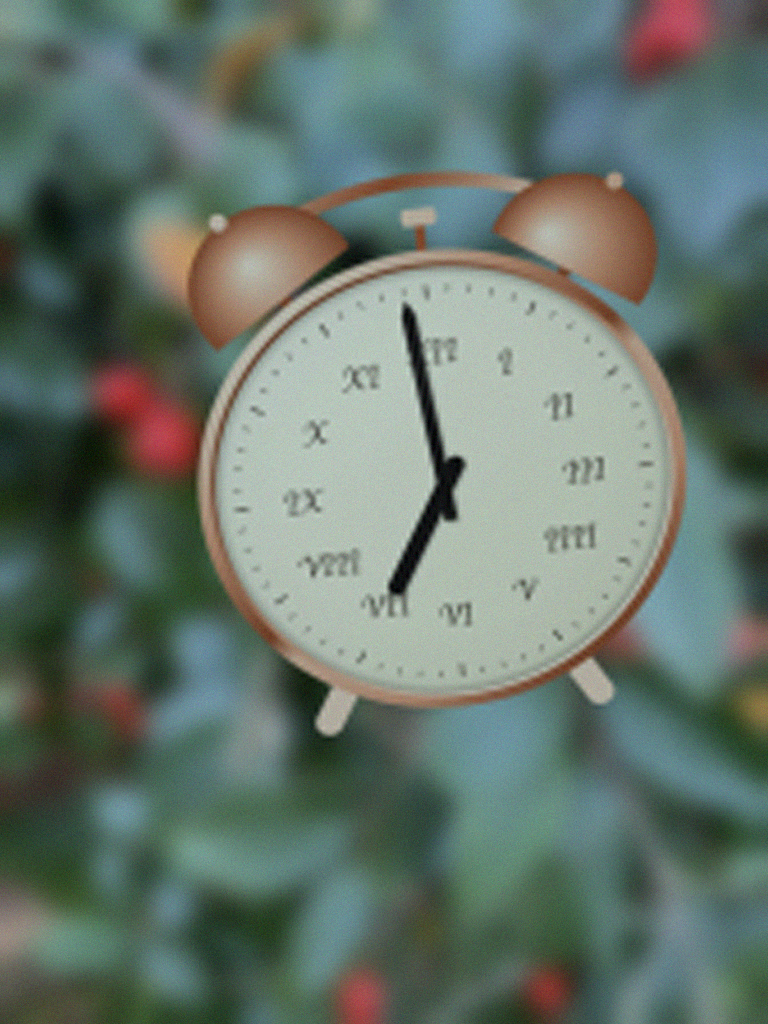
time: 6:59
